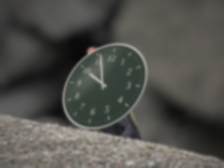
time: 9:56
